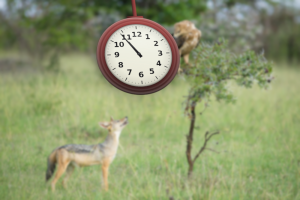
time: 10:54
